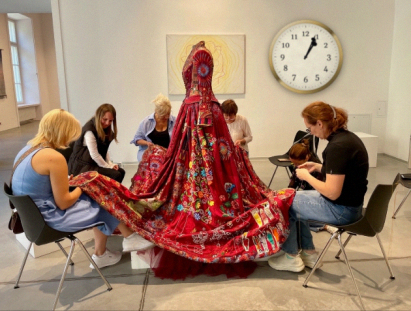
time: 1:04
